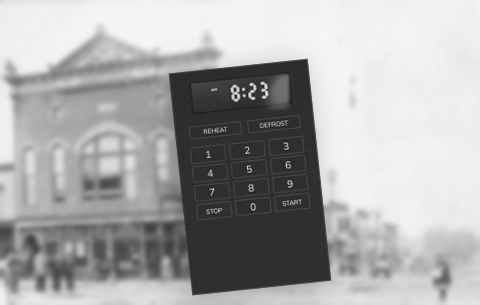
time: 8:23
